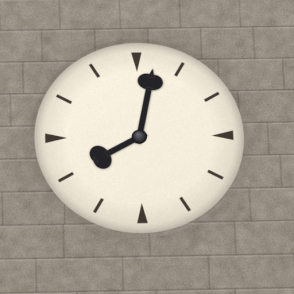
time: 8:02
